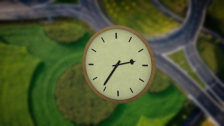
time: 2:36
